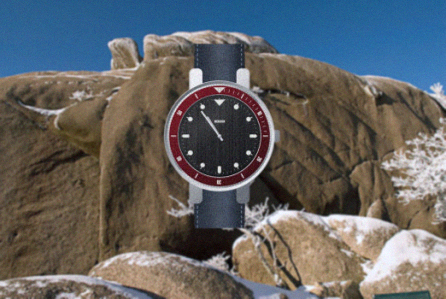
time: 10:54
